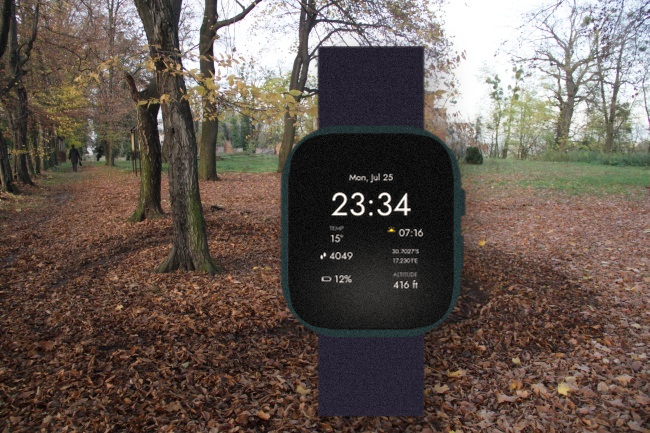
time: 23:34
